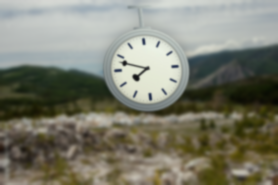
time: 7:48
